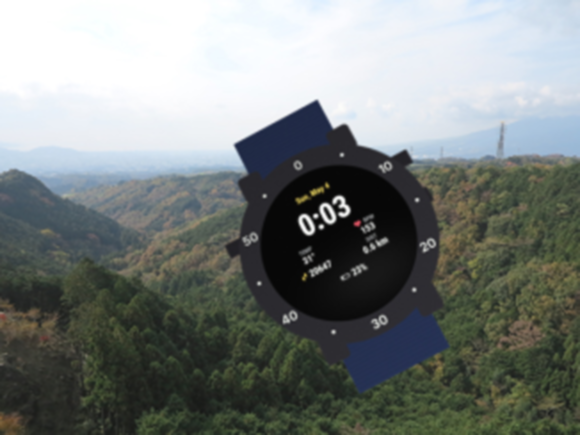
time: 0:03
